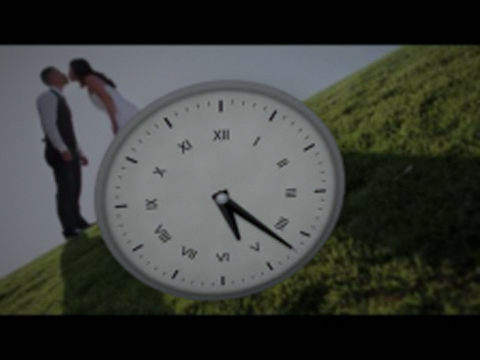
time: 5:22
